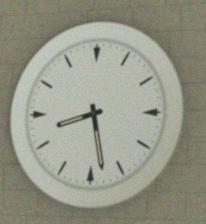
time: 8:28
